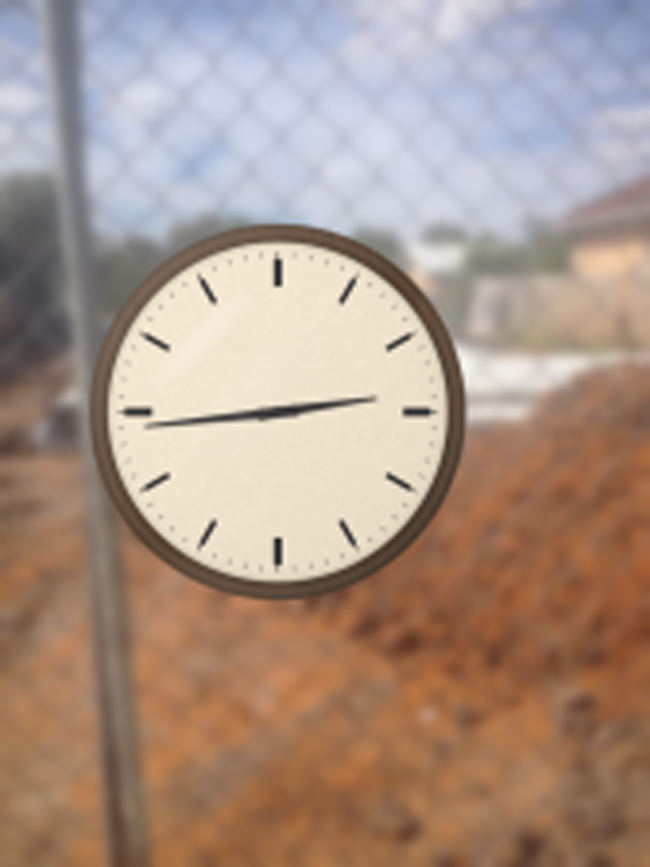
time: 2:44
